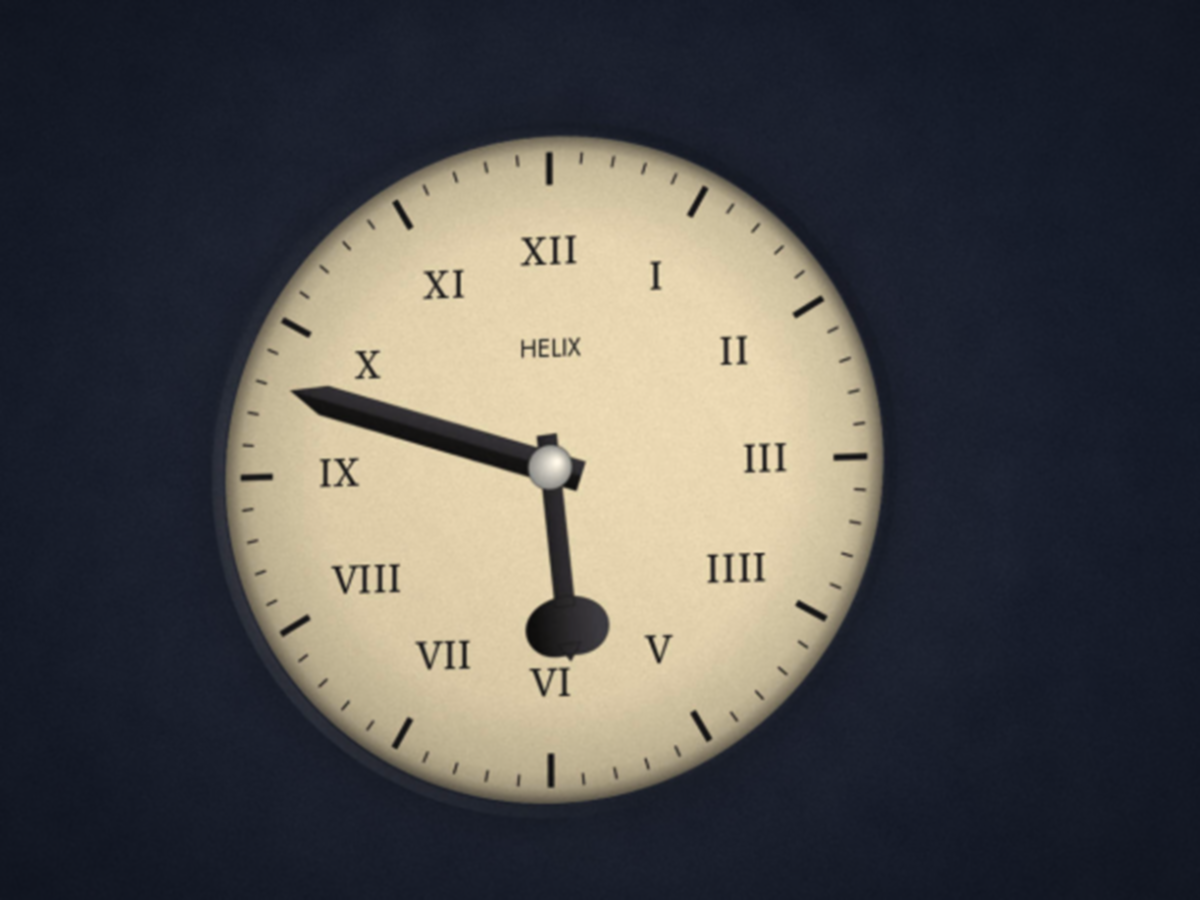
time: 5:48
